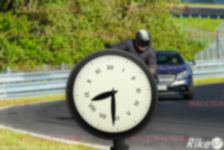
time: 8:31
